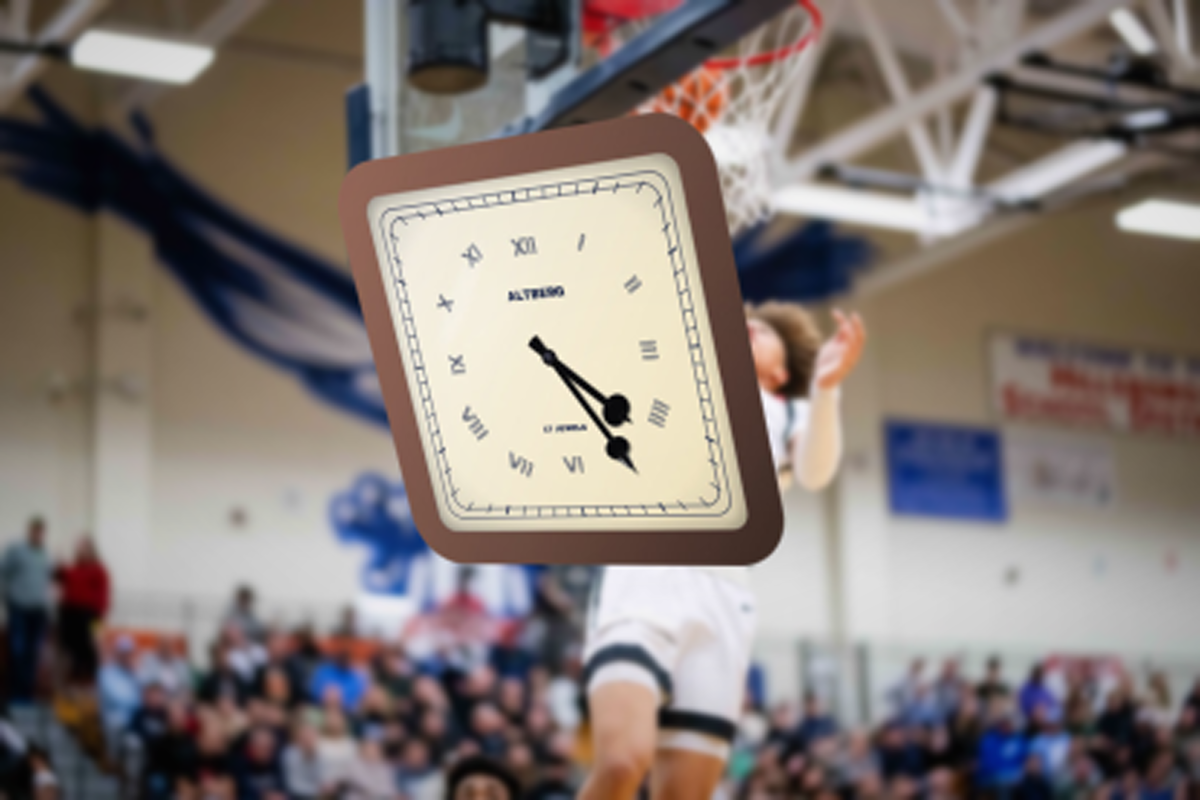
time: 4:25
